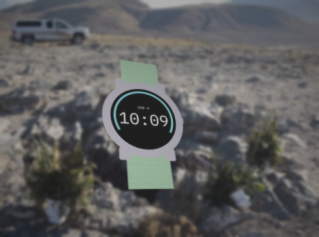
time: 10:09
